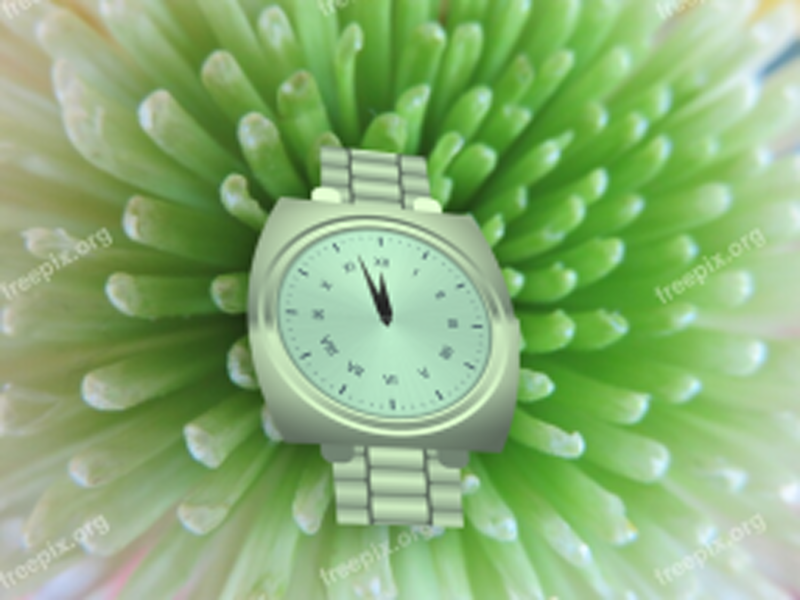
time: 11:57
